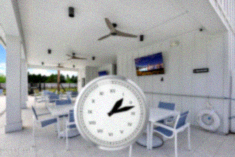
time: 1:12
